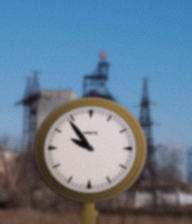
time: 9:54
